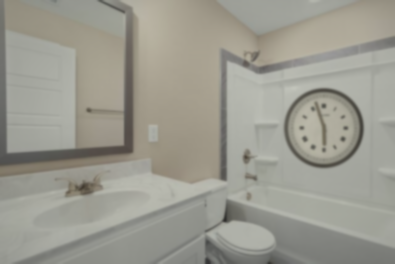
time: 5:57
